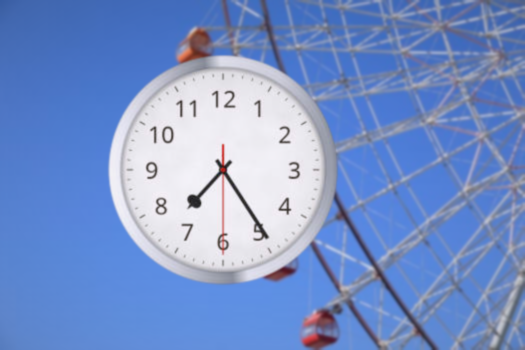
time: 7:24:30
